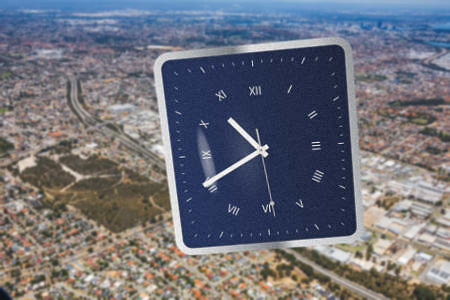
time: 10:40:29
